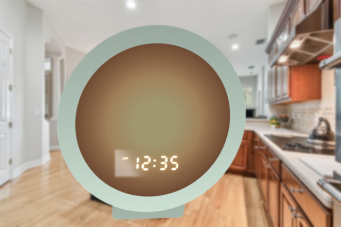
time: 12:35
